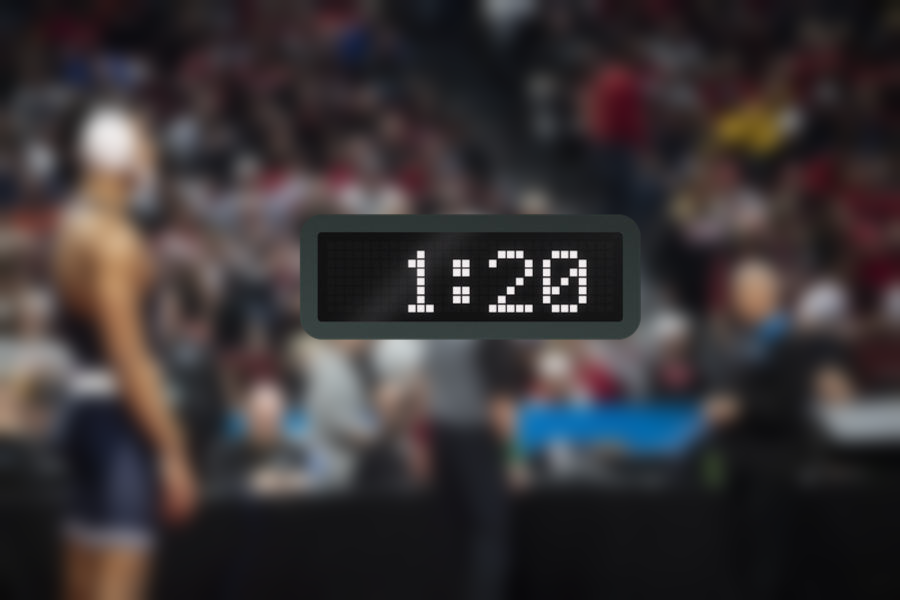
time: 1:20
